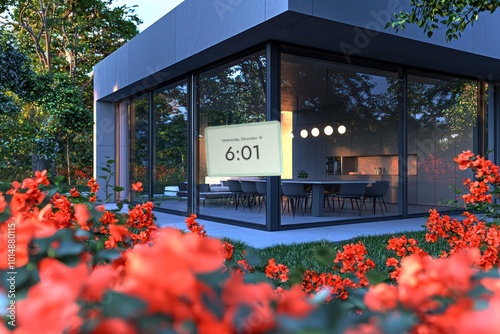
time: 6:01
